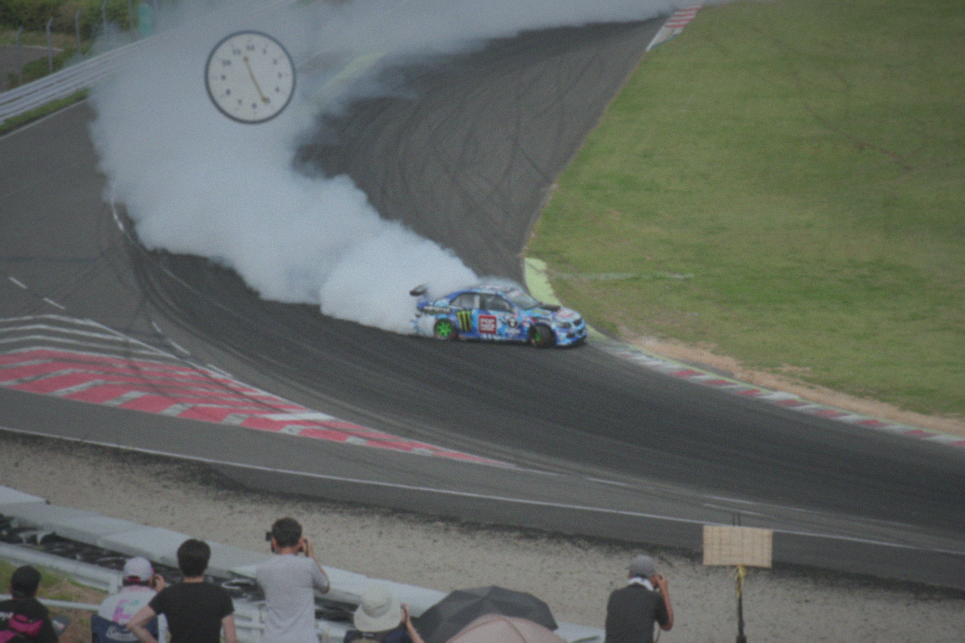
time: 11:26
